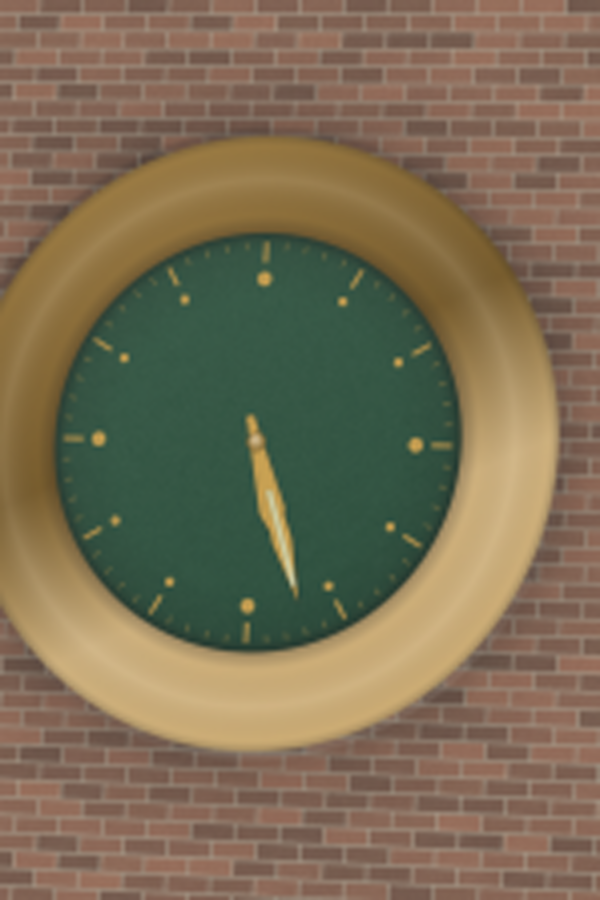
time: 5:27
